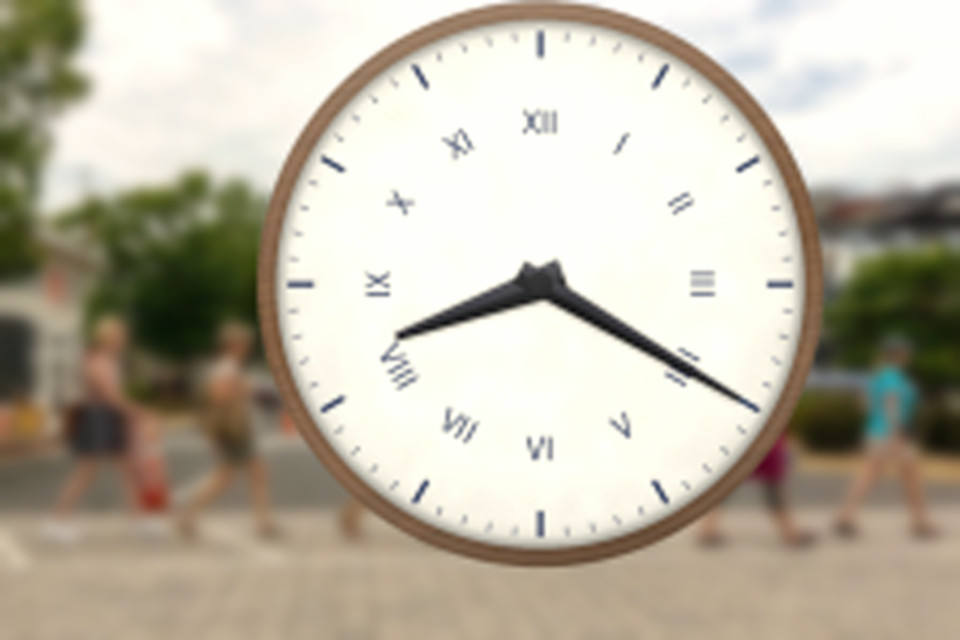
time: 8:20
